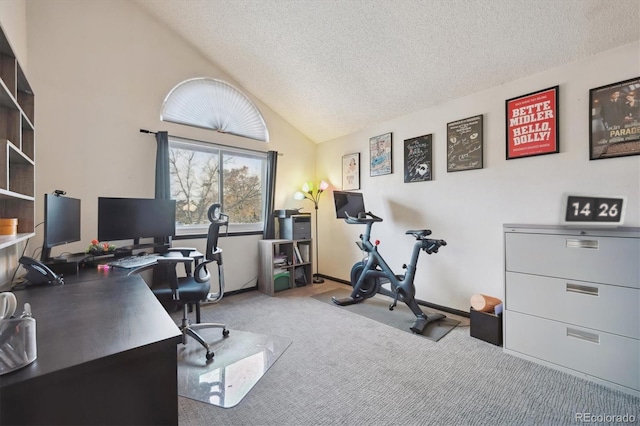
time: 14:26
